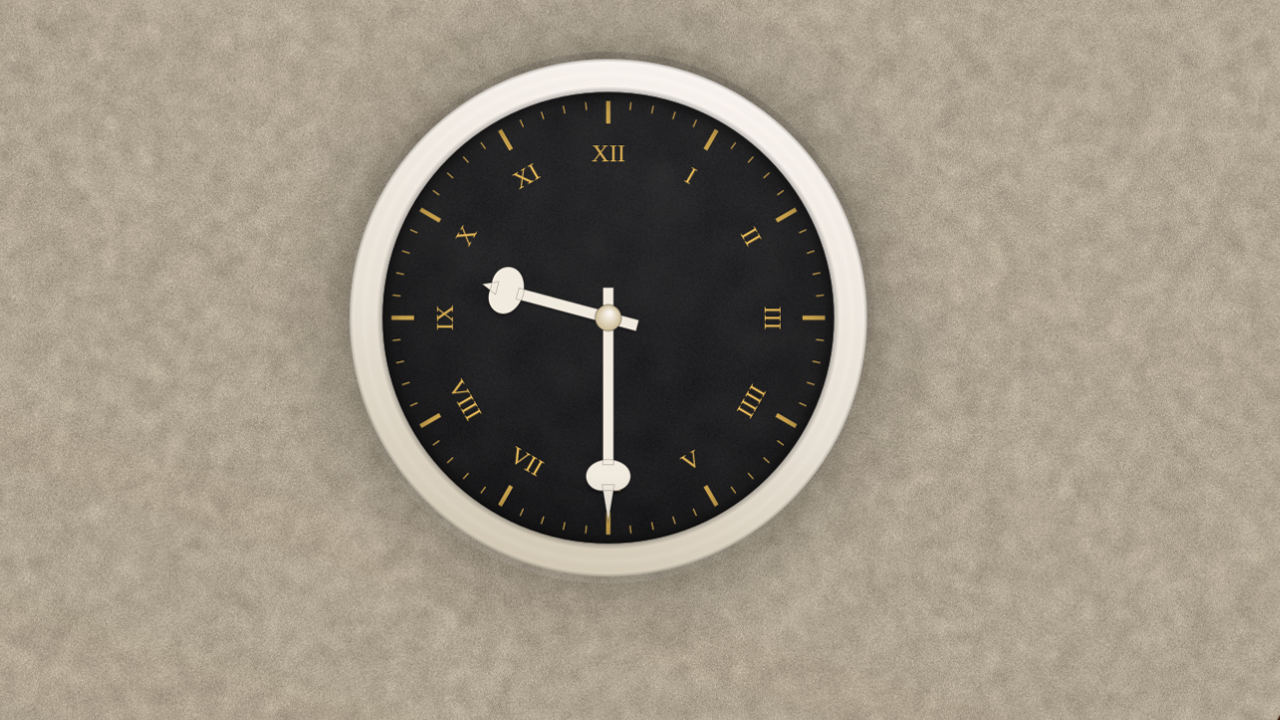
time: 9:30
